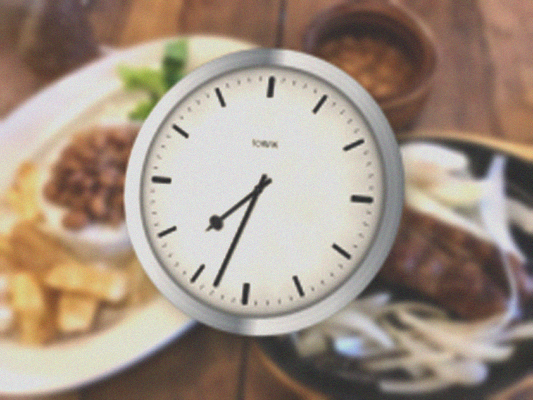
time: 7:33
